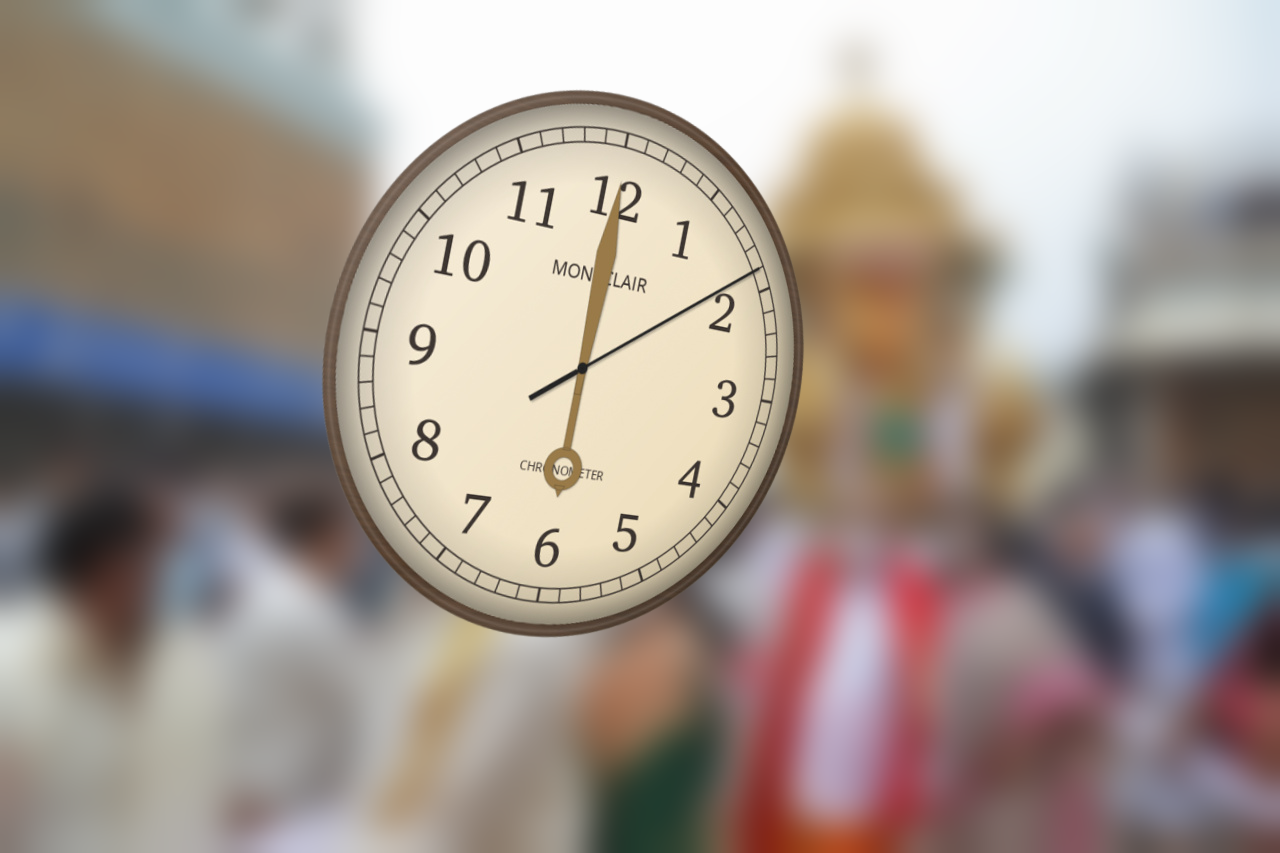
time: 6:00:09
